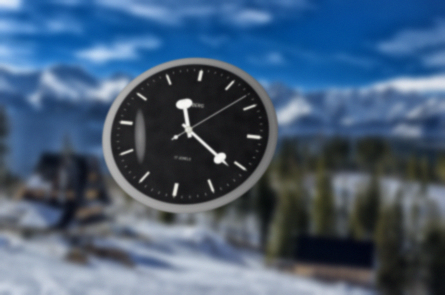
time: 11:21:08
